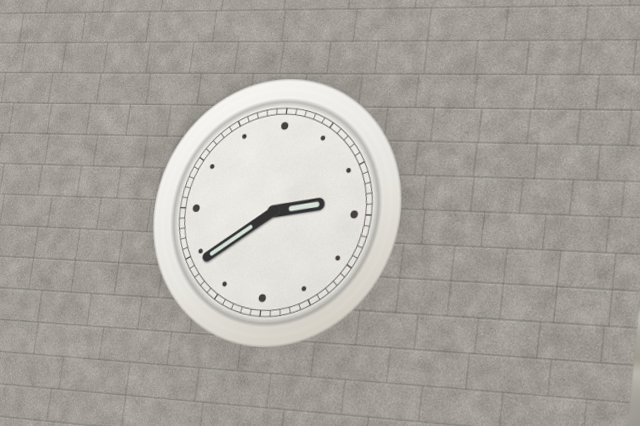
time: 2:39
